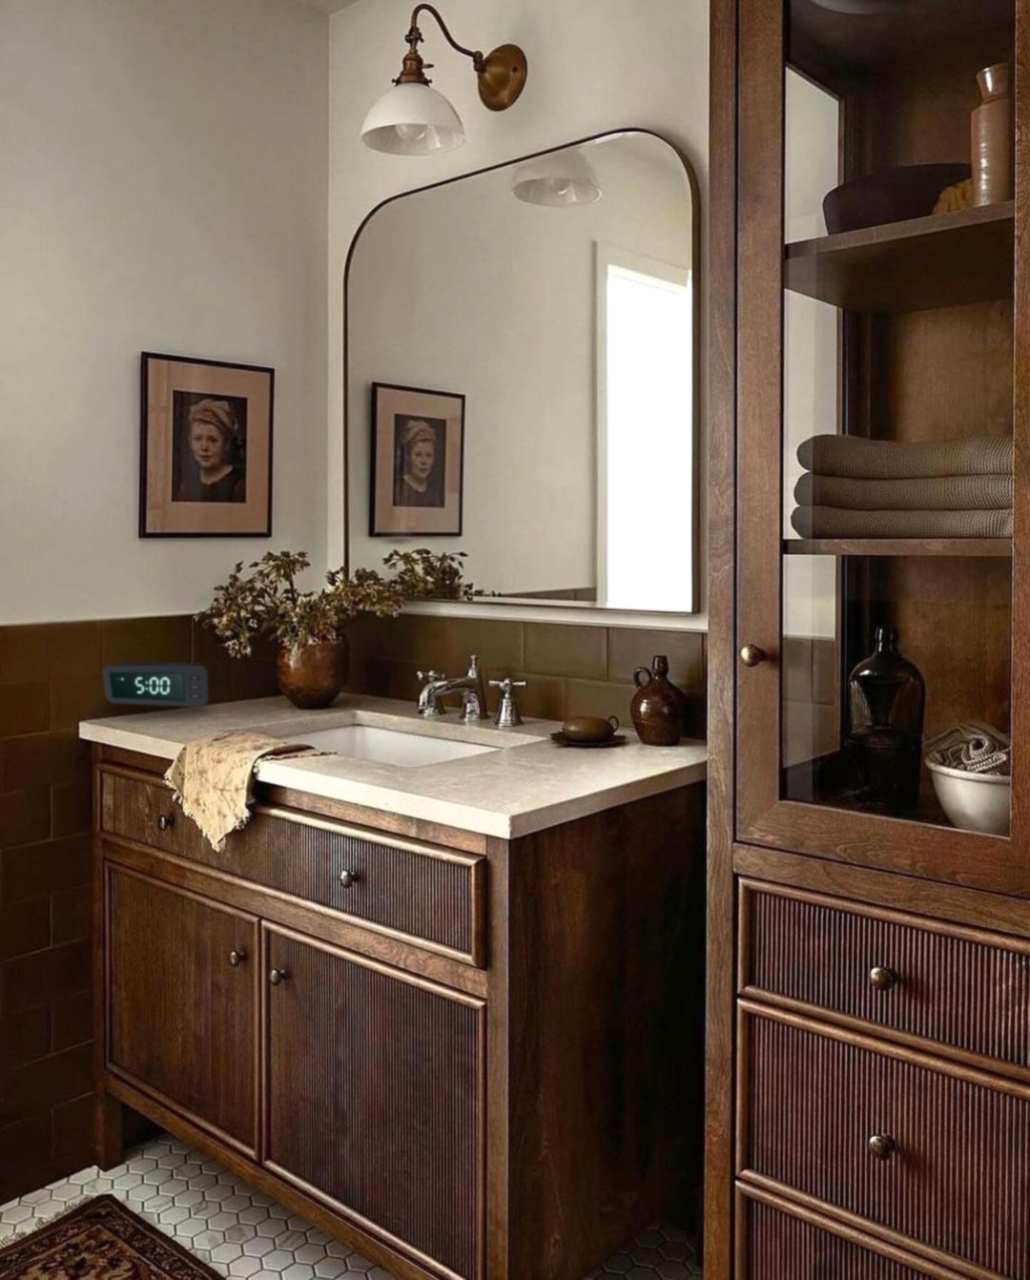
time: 5:00
